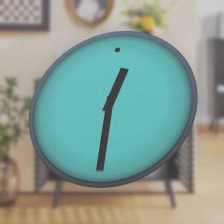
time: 12:30
